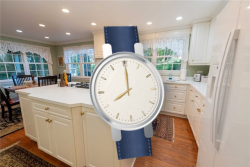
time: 8:00
